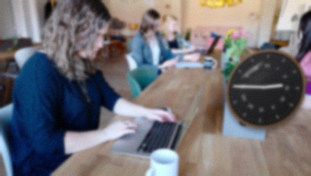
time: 2:45
